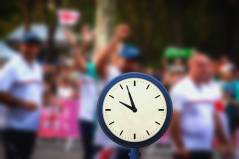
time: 9:57
